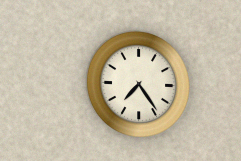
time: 7:24
